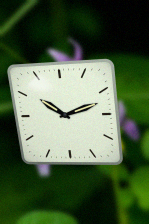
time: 10:12
